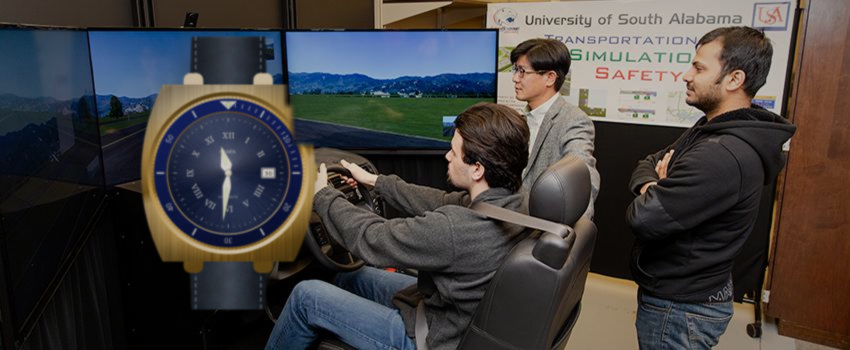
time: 11:31
